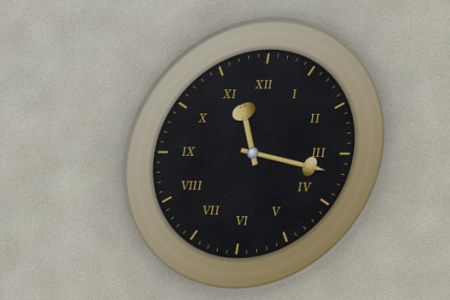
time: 11:17
